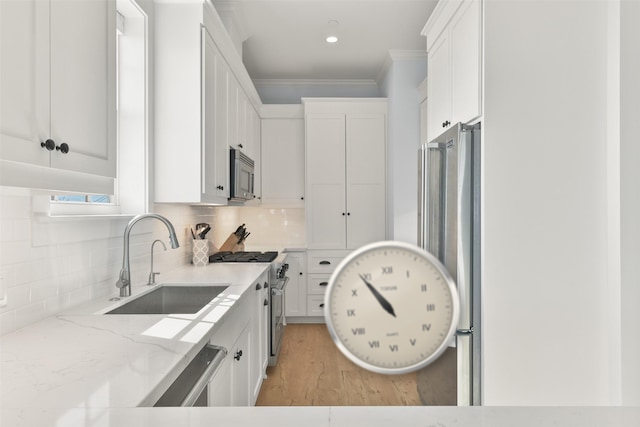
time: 10:54
